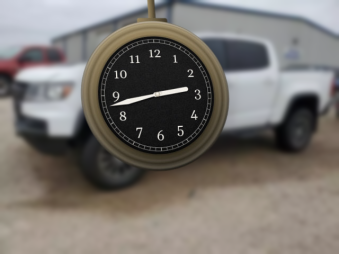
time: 2:43
